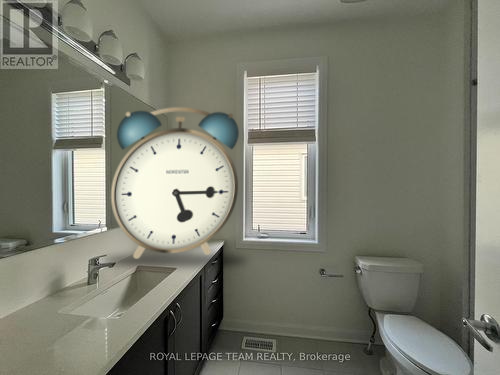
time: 5:15
